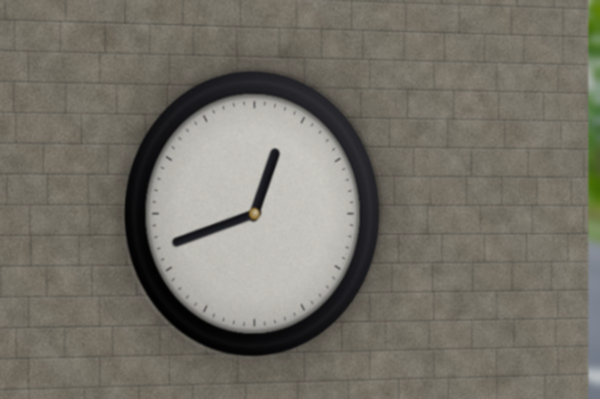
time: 12:42
